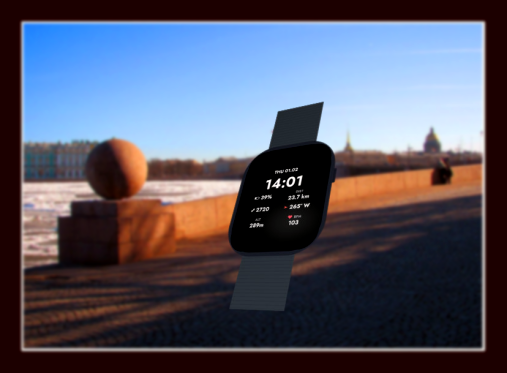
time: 14:01
